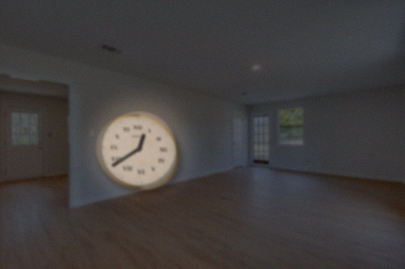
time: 12:39
